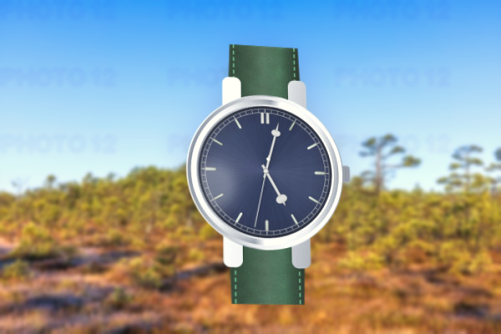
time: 5:02:32
